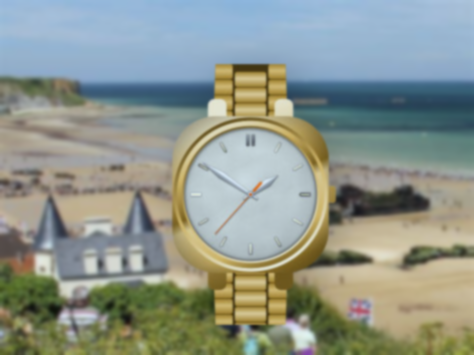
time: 1:50:37
